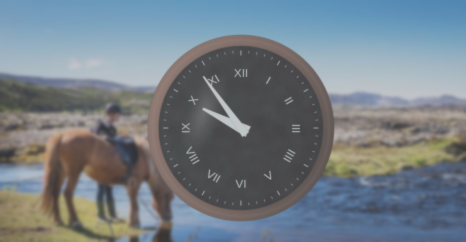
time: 9:54
